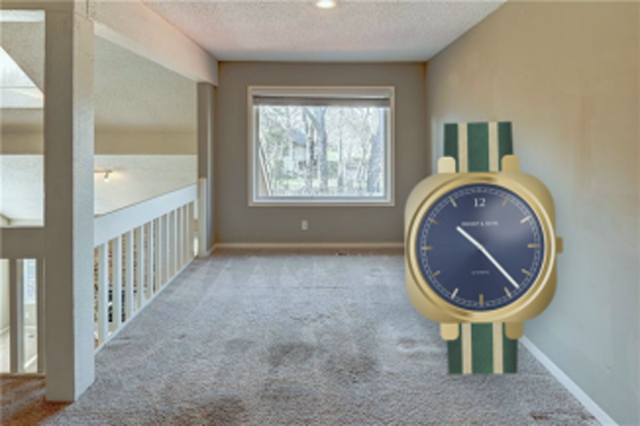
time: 10:23
